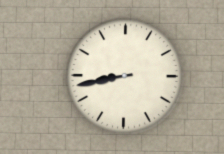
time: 8:43
